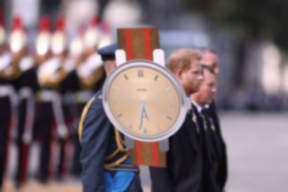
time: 5:32
